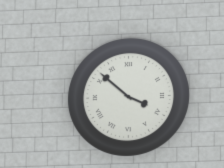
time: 3:52
